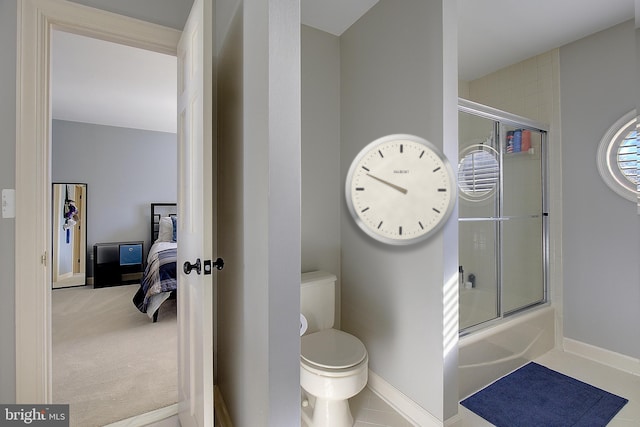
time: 9:49
